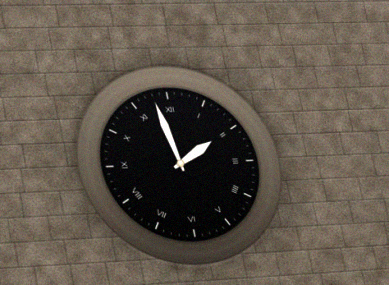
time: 1:58
